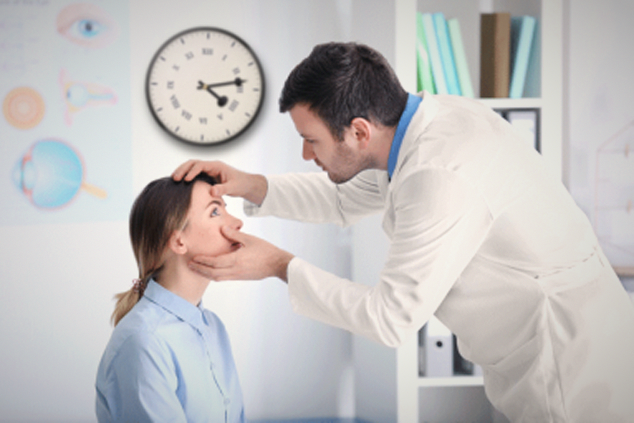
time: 4:13
